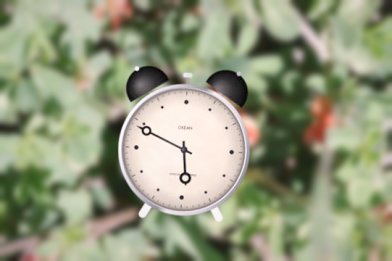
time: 5:49
